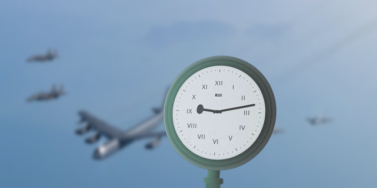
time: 9:13
